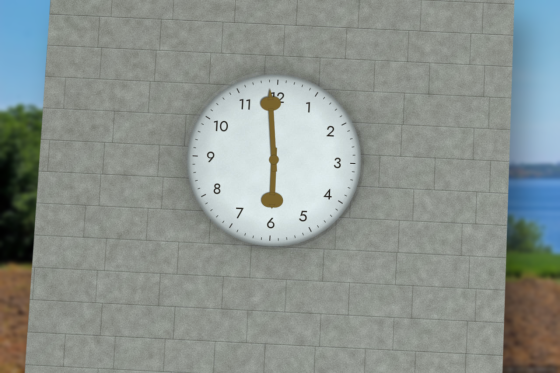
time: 5:59
